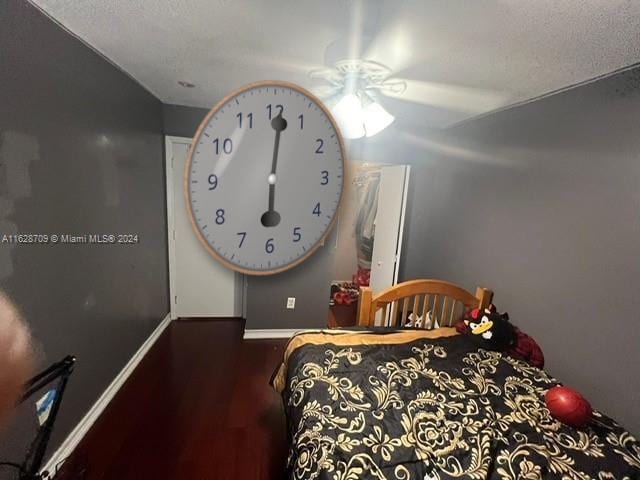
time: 6:01
